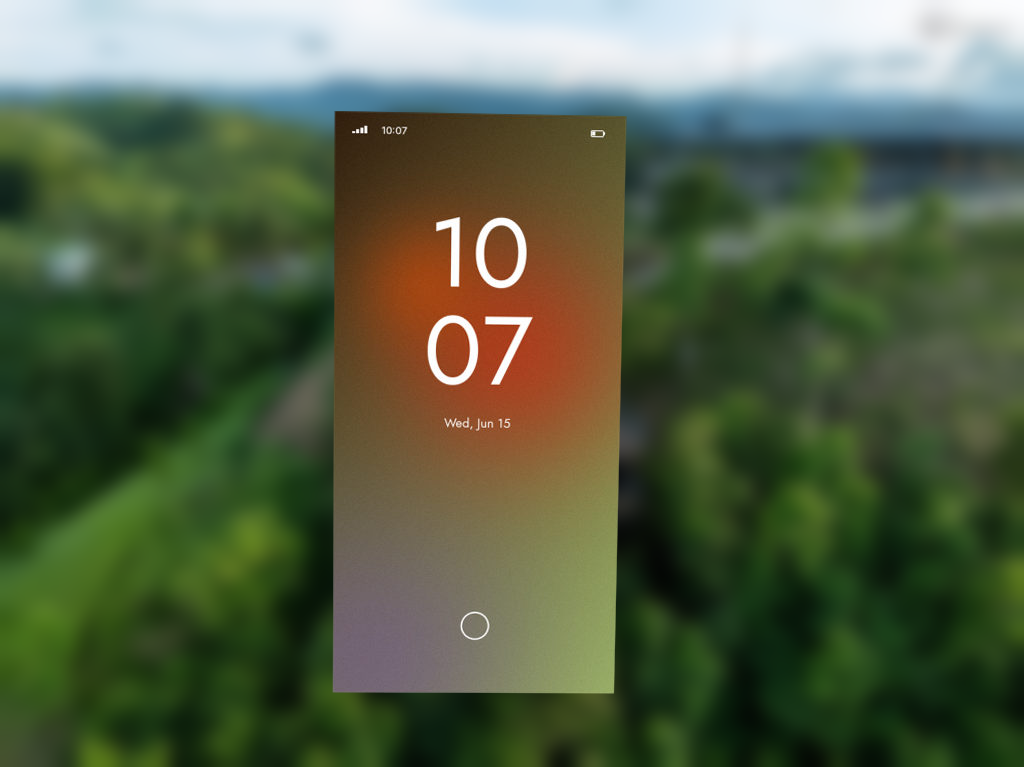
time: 10:07
